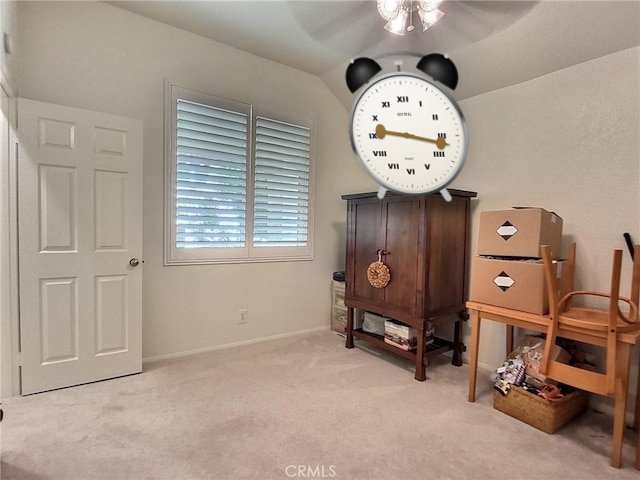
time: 9:17
